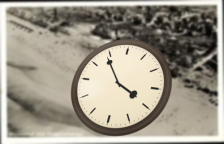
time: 3:54
